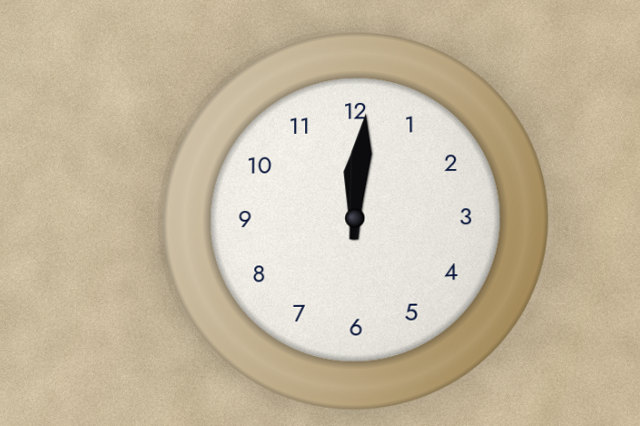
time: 12:01
